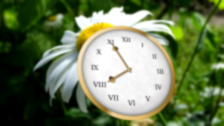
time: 7:55
